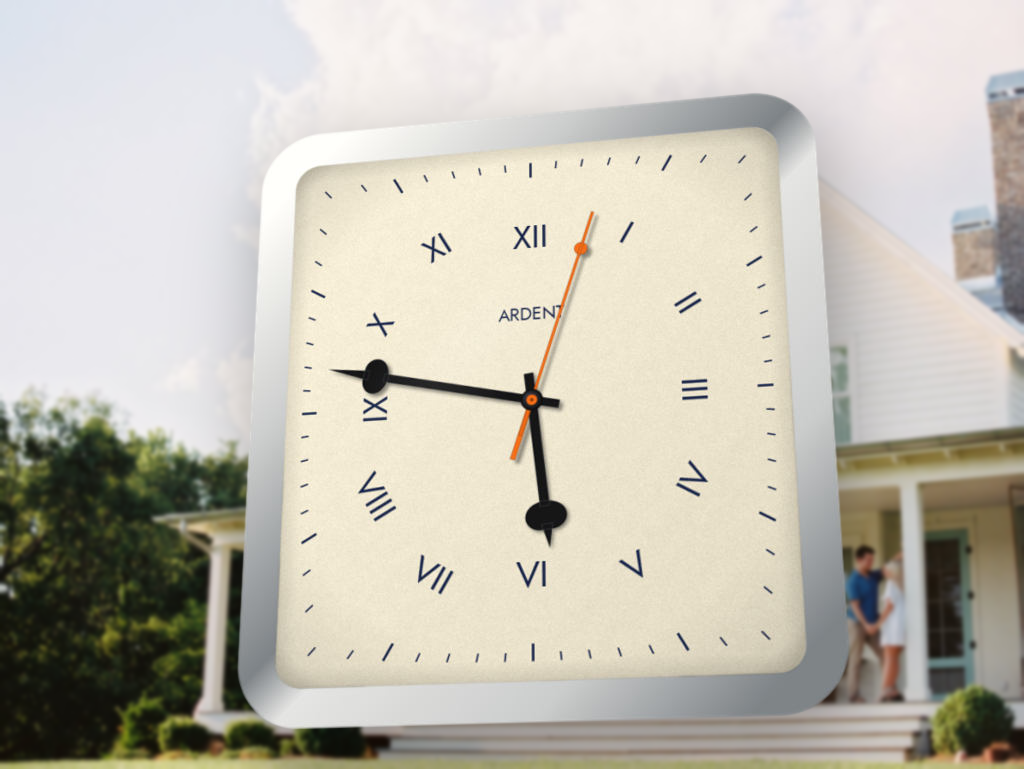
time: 5:47:03
